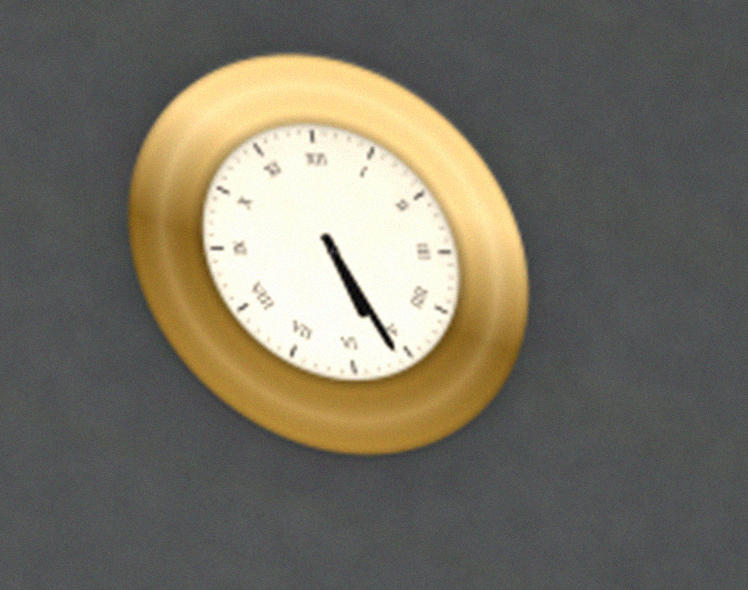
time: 5:26
